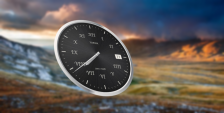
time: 7:39
